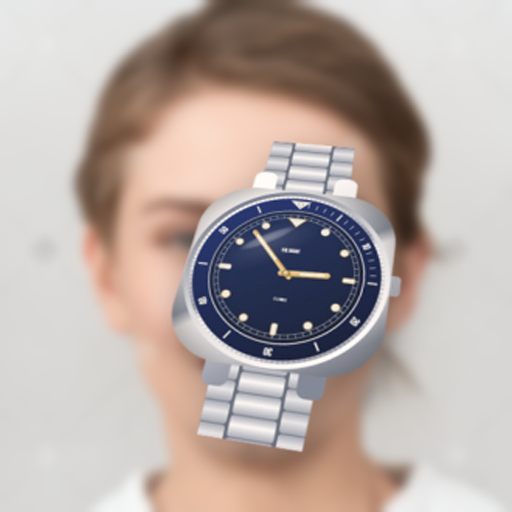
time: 2:53
